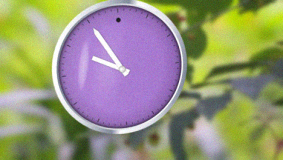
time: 9:55
